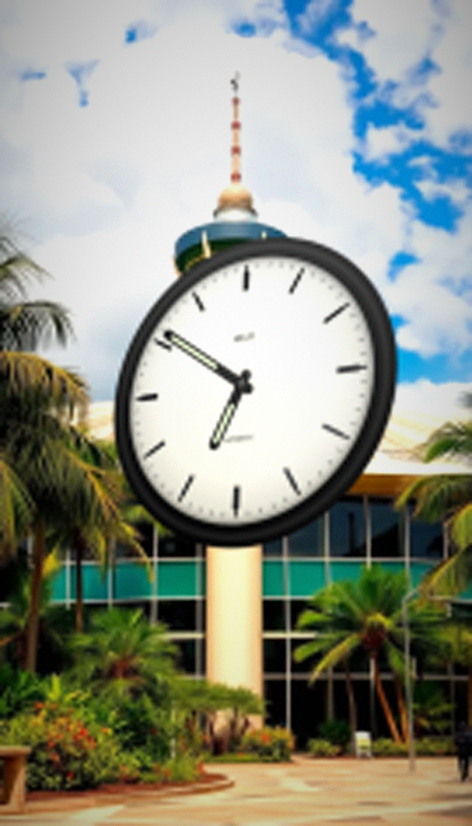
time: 6:51
